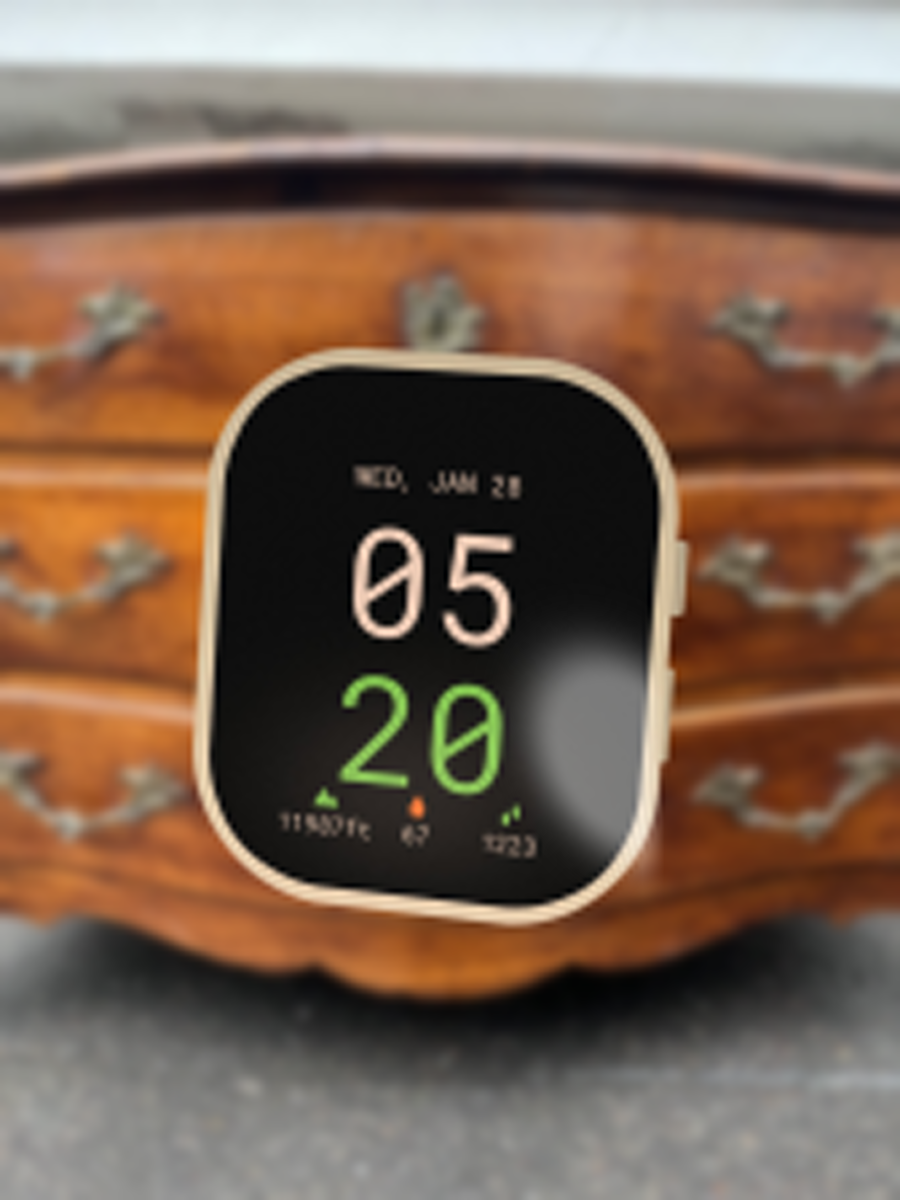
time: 5:20
